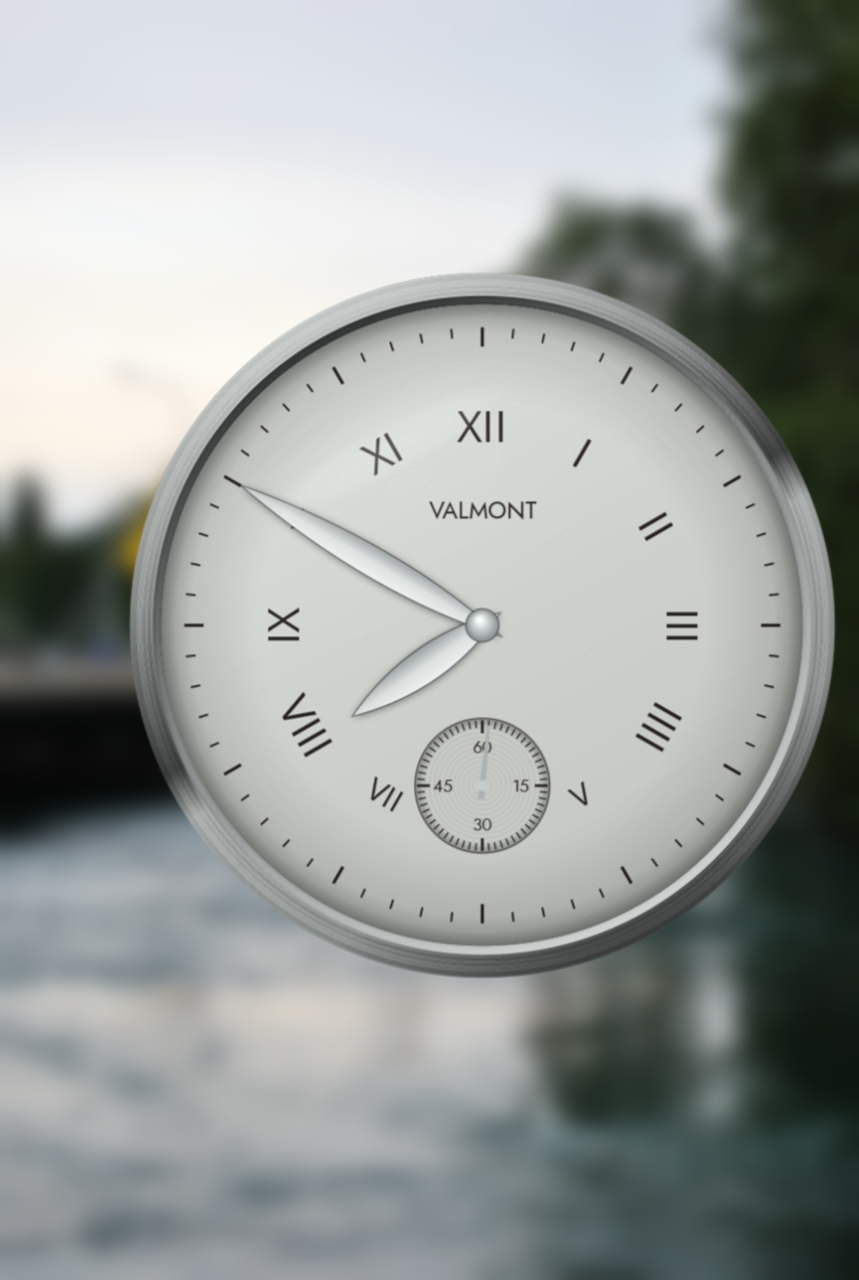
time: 7:50:01
